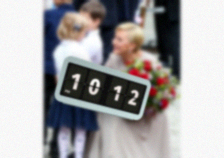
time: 10:12
